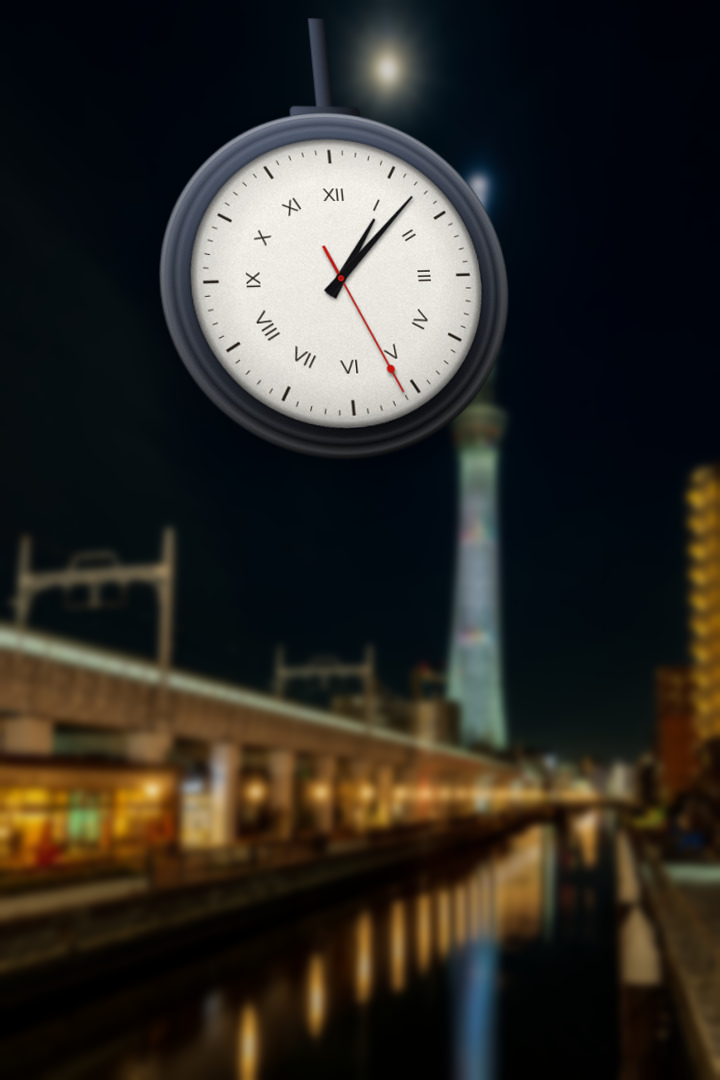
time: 1:07:26
